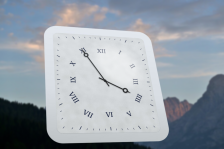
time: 3:55
